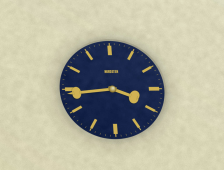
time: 3:44
